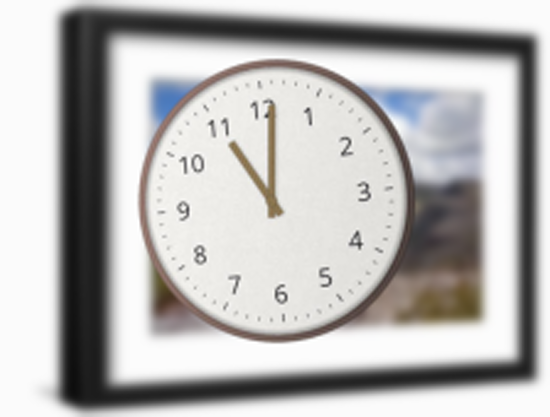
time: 11:01
